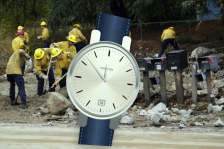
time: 11:52
